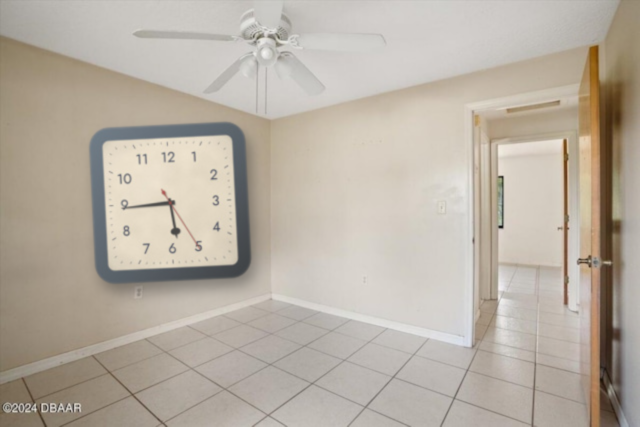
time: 5:44:25
